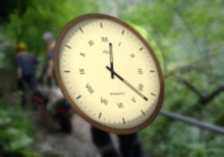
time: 12:22
